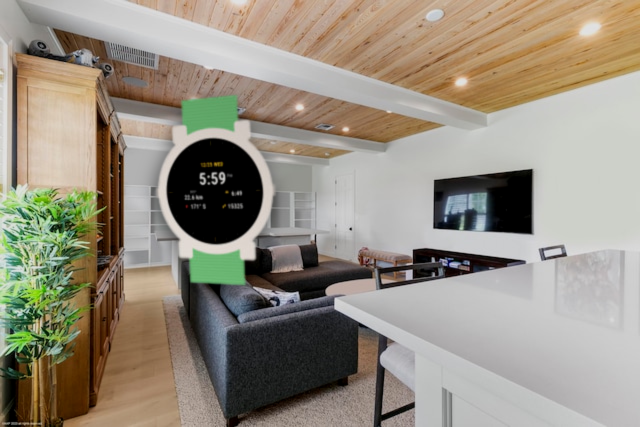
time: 5:59
